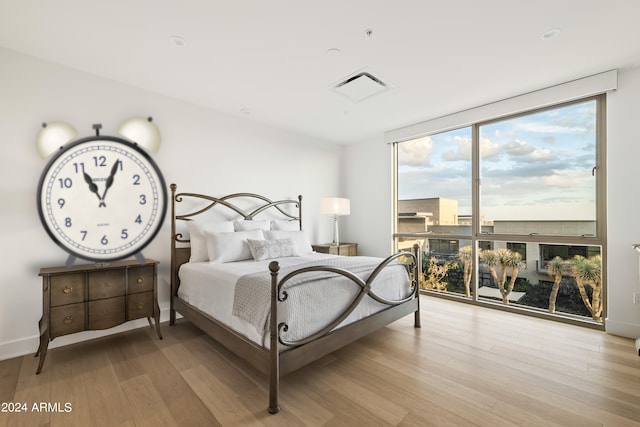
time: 11:04
